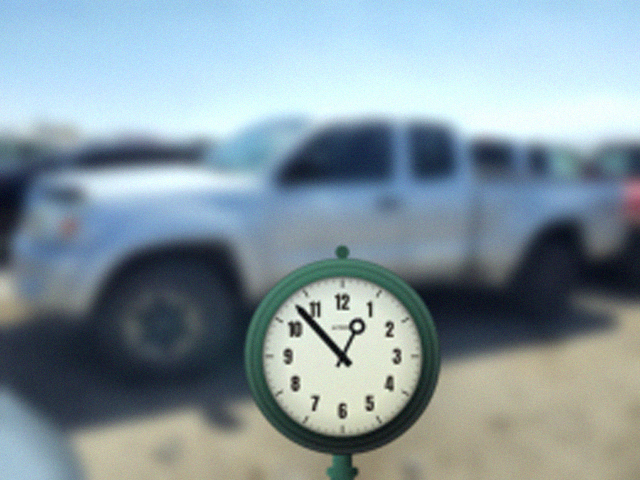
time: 12:53
